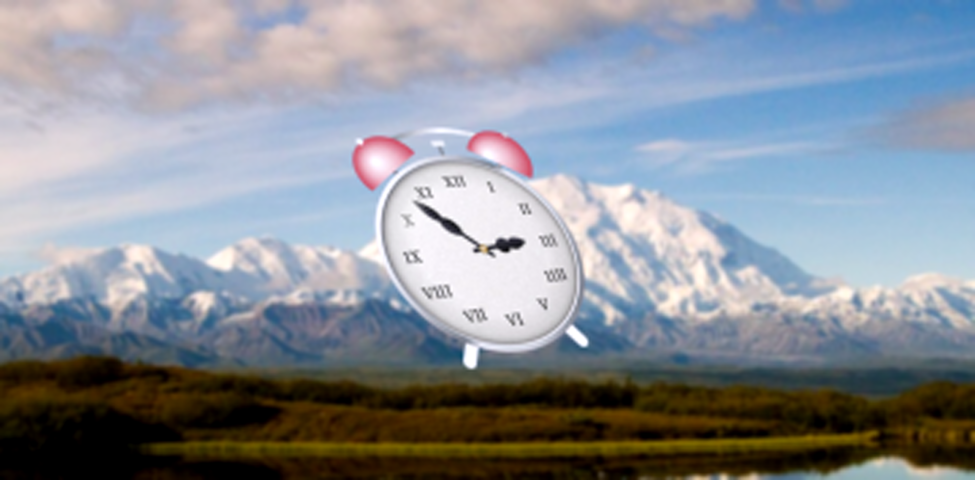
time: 2:53
